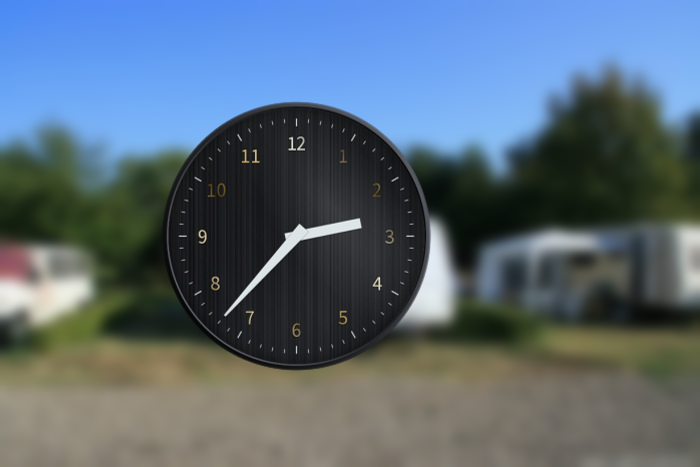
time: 2:37
